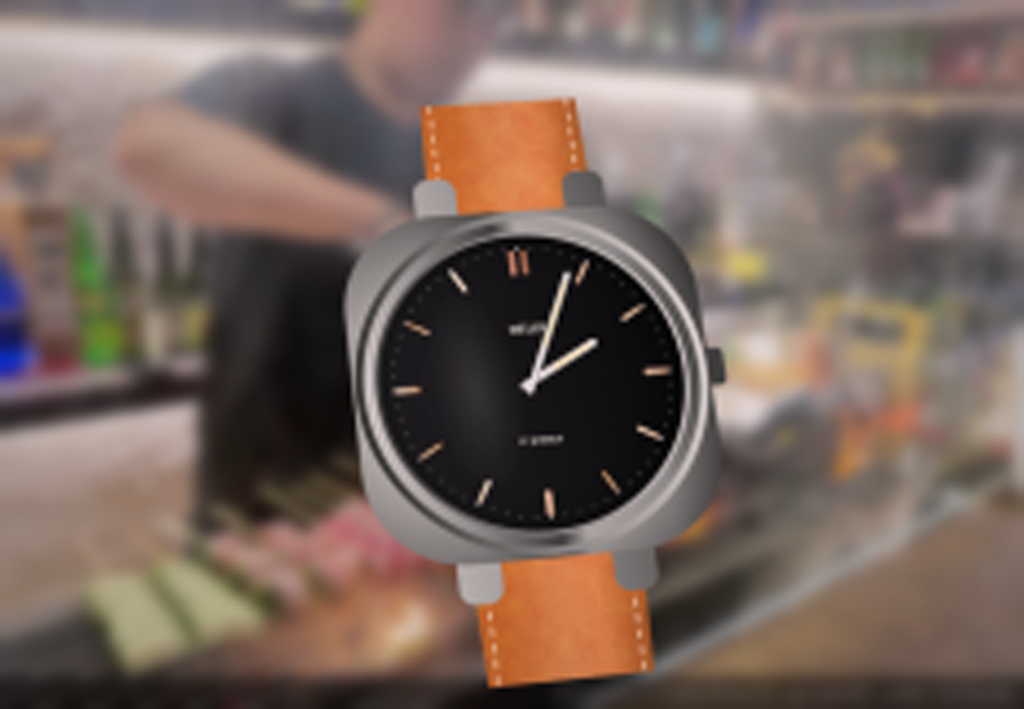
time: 2:04
